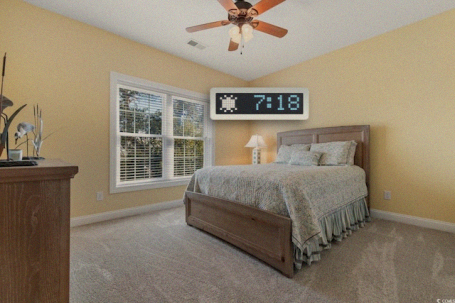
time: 7:18
